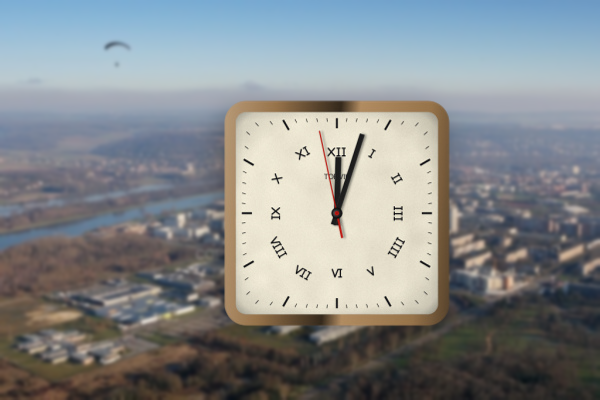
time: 12:02:58
